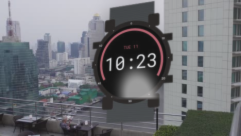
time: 10:23
